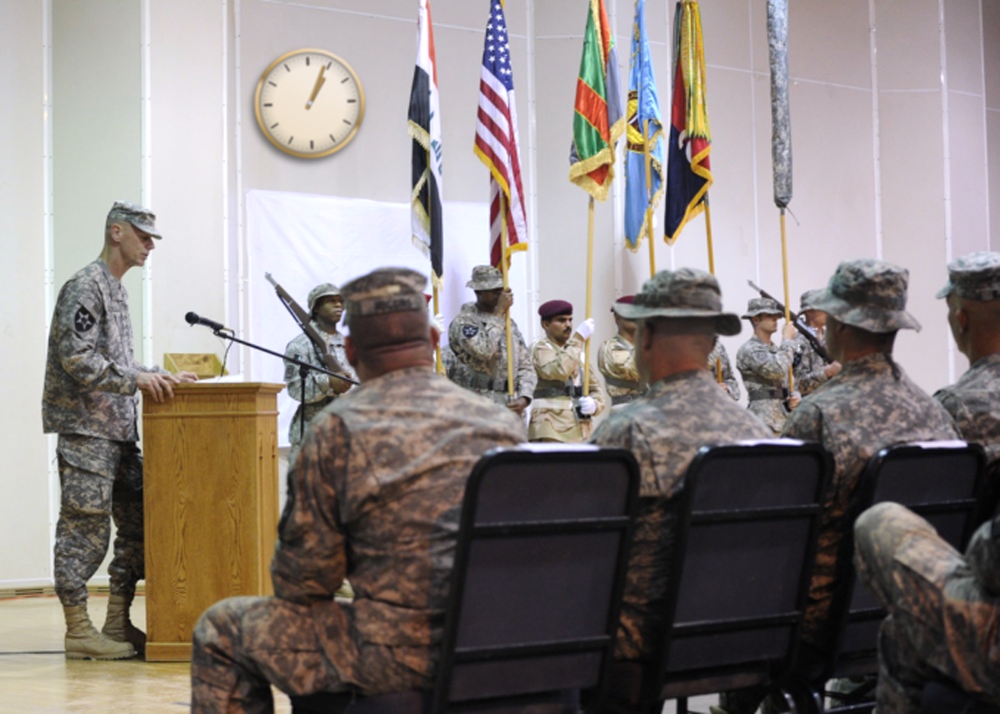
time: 1:04
